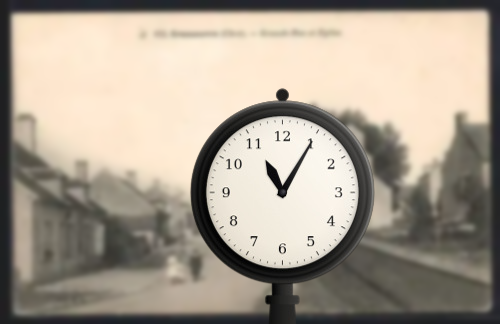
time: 11:05
